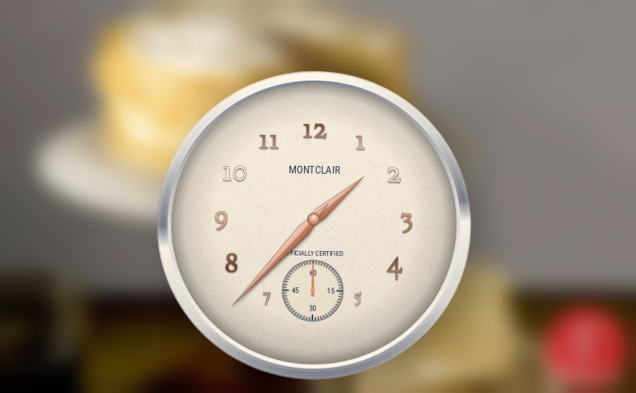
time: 1:37
